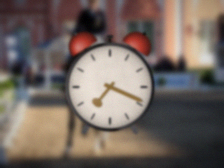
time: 7:19
